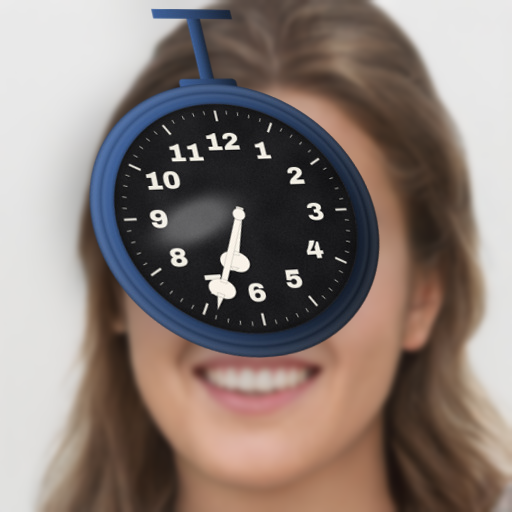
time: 6:34
